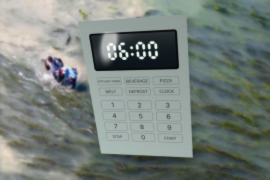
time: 6:00
